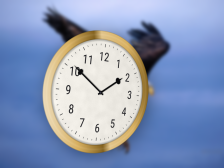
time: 1:51
